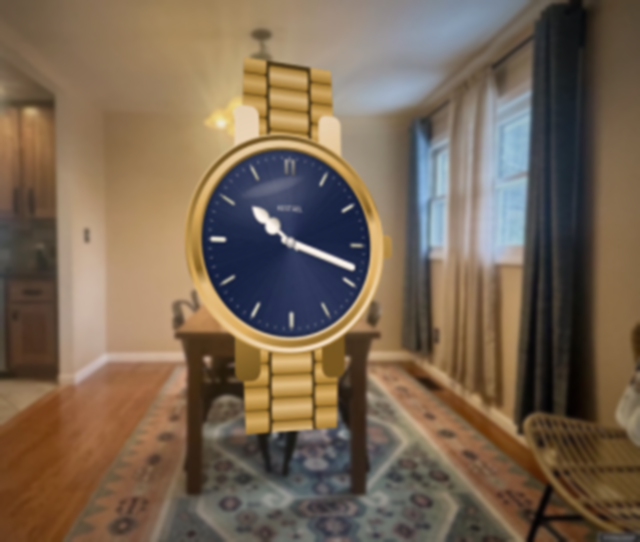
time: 10:18
